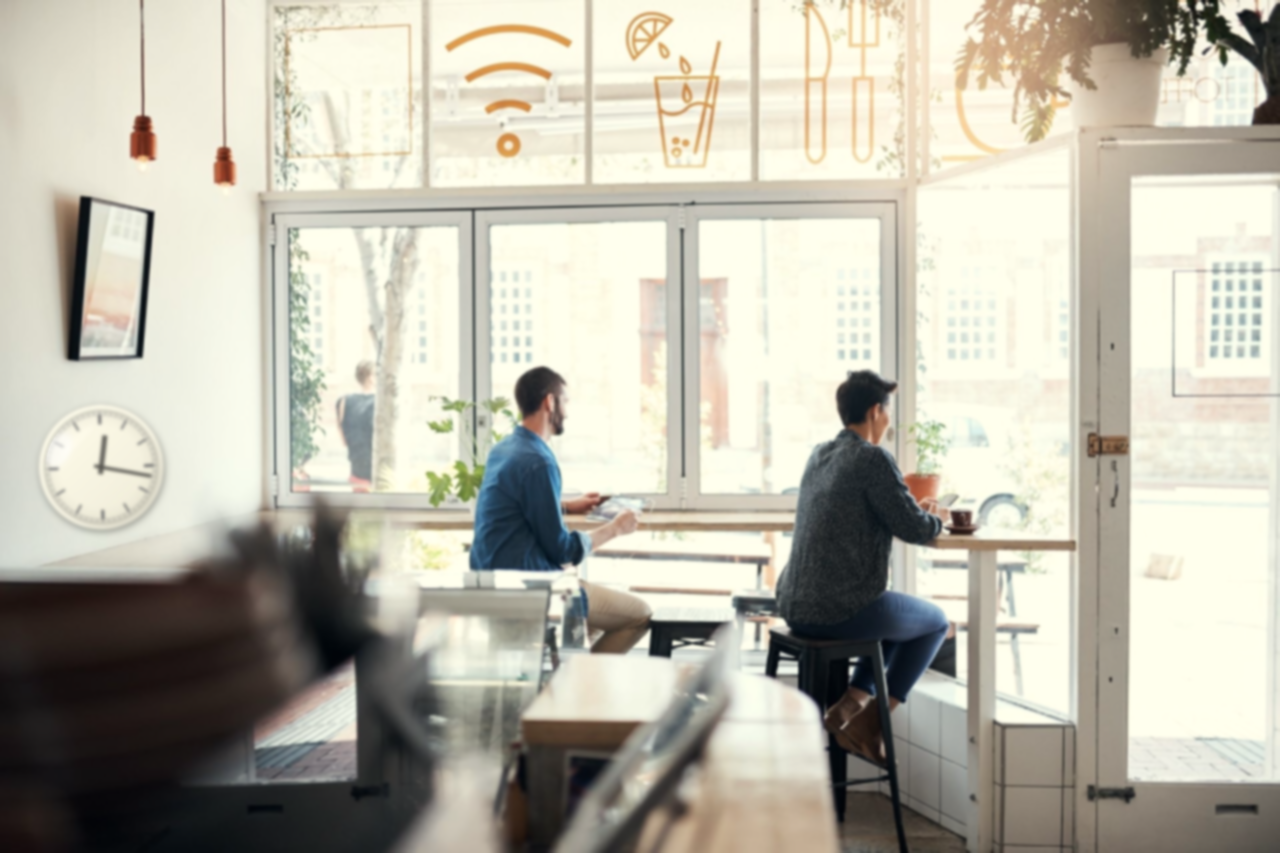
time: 12:17
